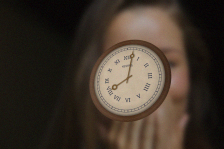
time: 8:02
